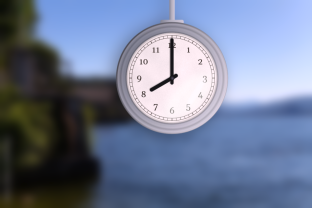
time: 8:00
